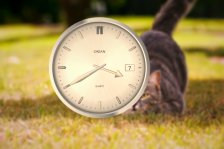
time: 3:40
